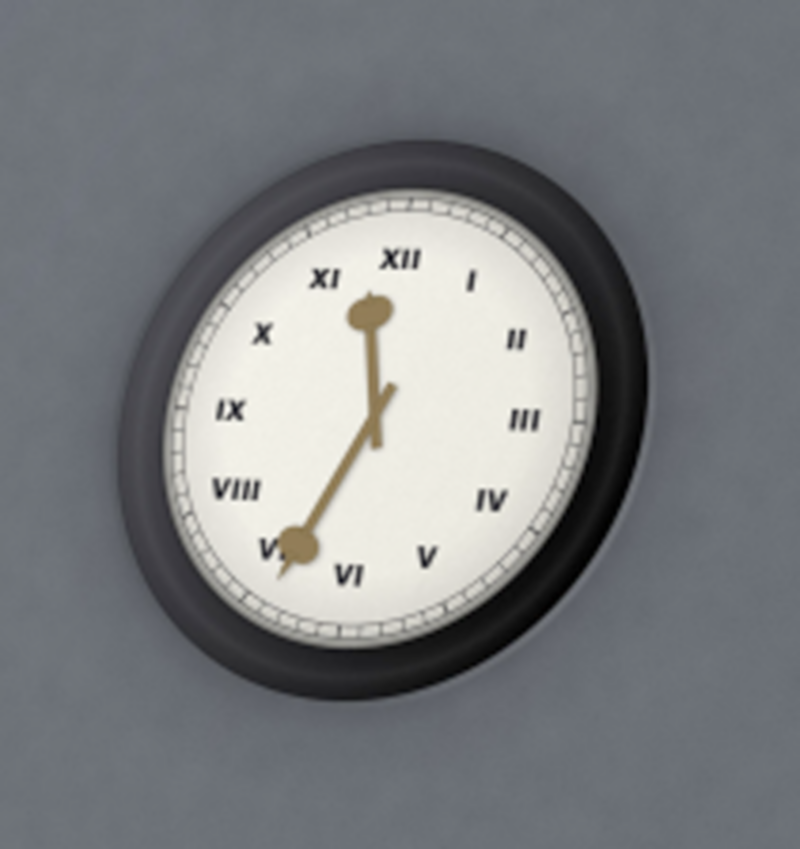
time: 11:34
